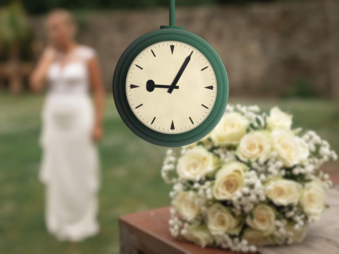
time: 9:05
